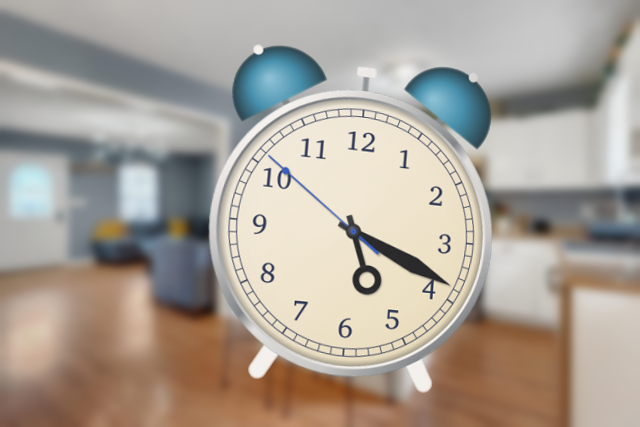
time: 5:18:51
